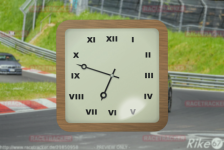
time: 6:48
